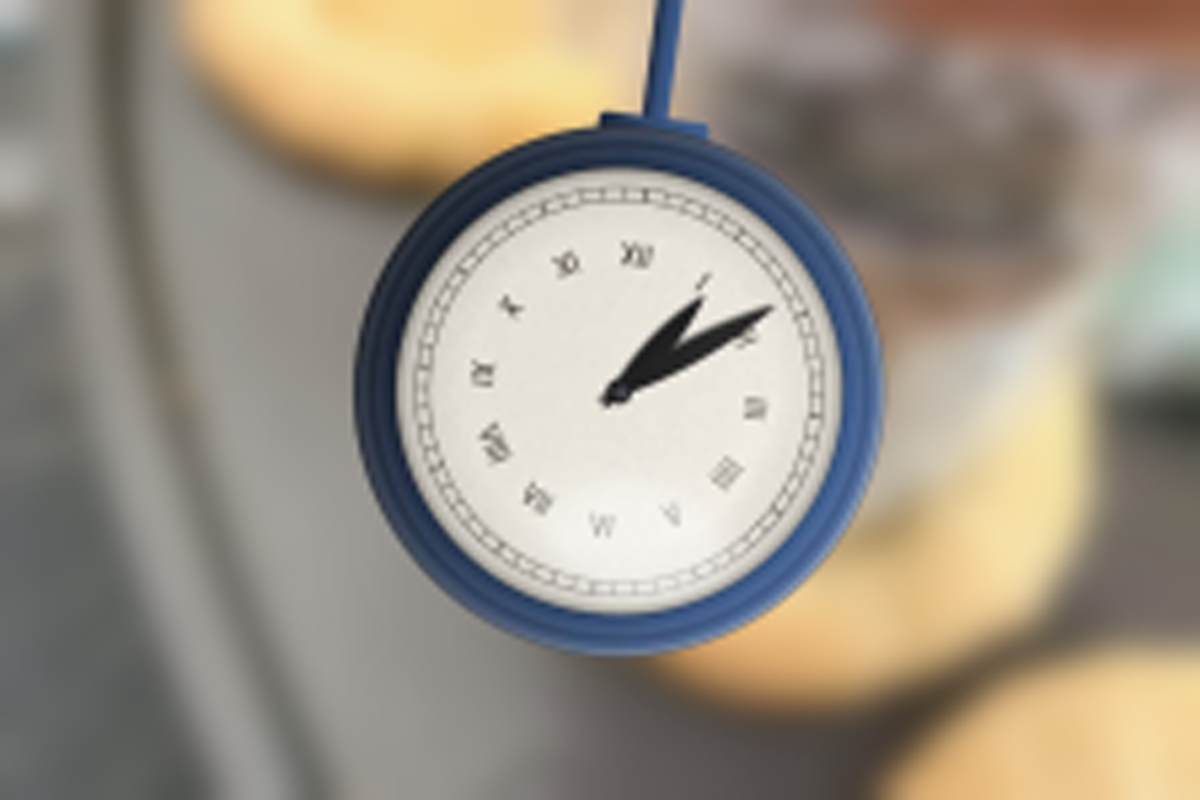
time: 1:09
